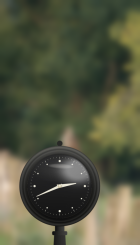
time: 2:41
